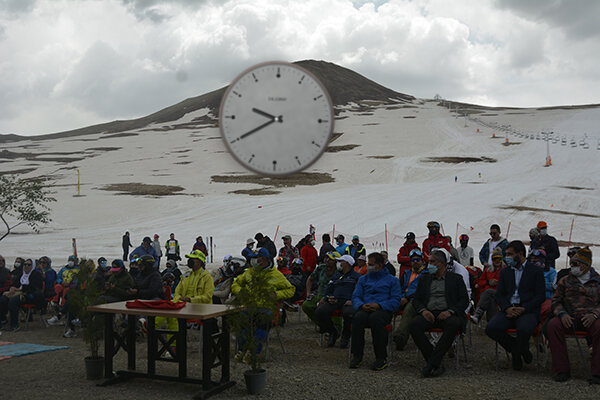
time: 9:40
